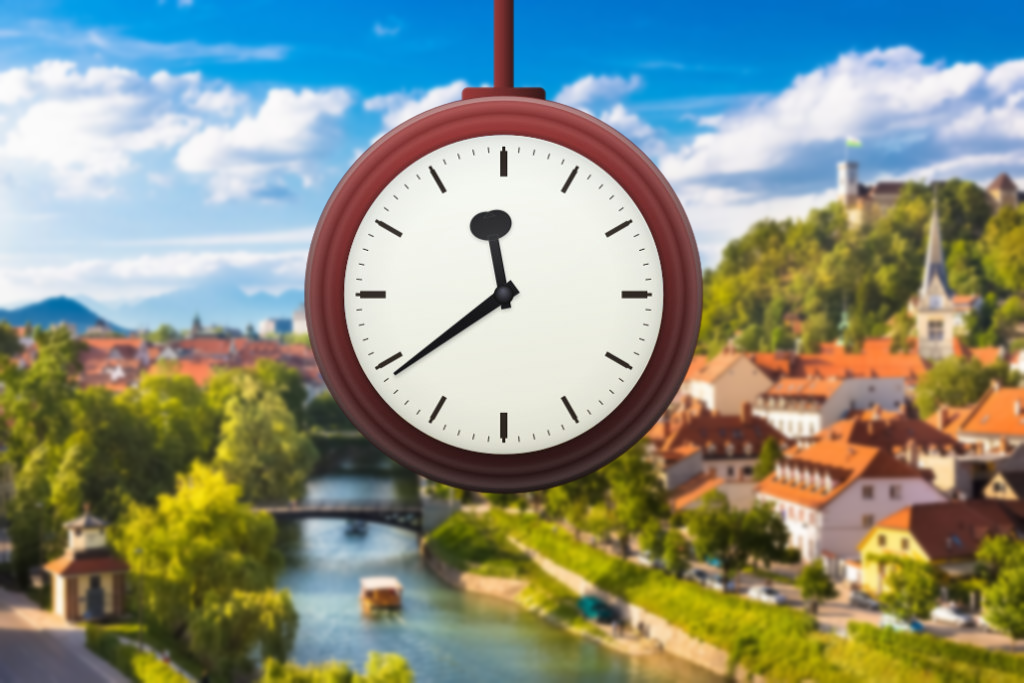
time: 11:39
